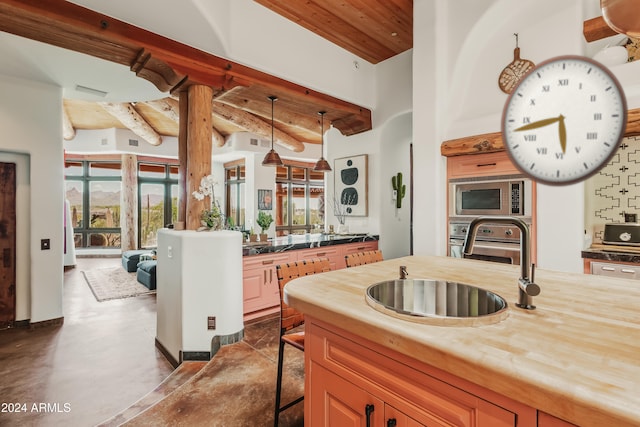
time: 5:43
